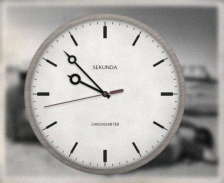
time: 9:52:43
